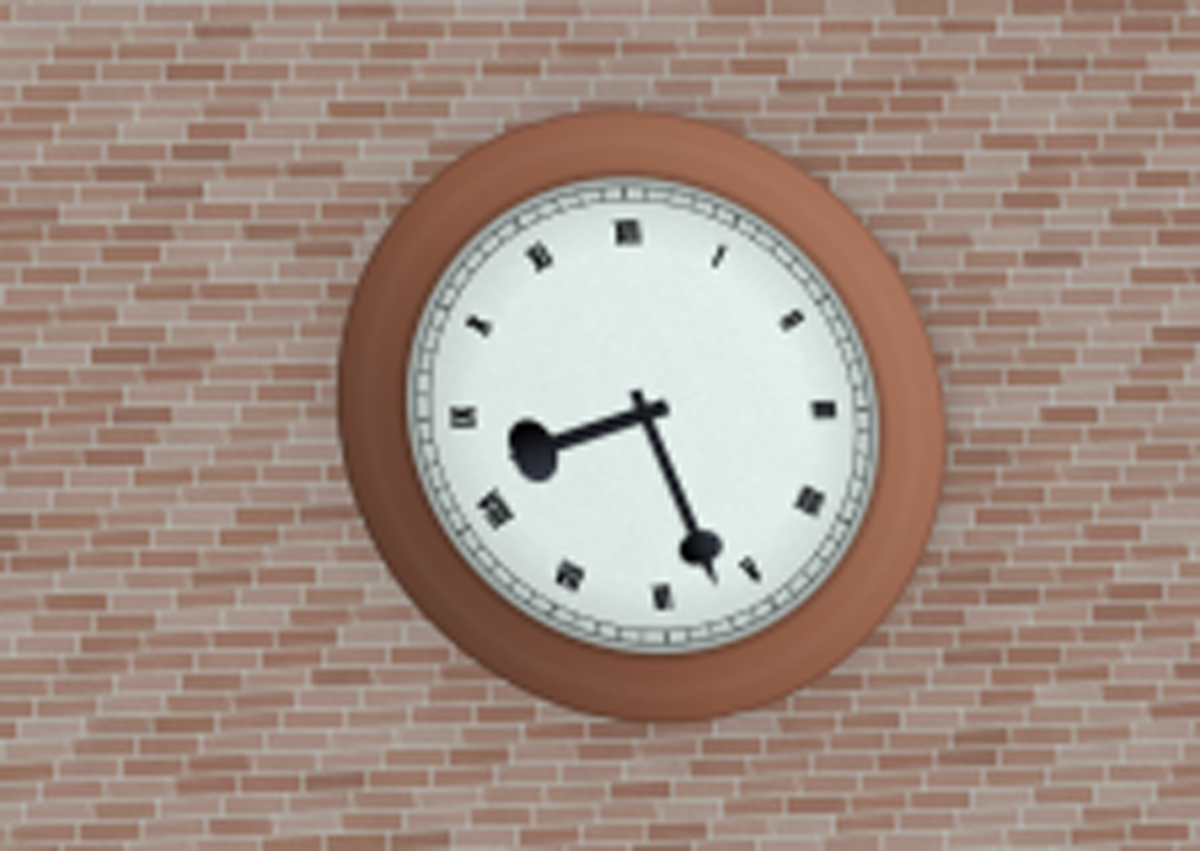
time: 8:27
